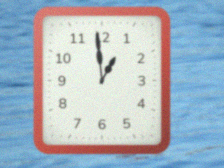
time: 12:59
